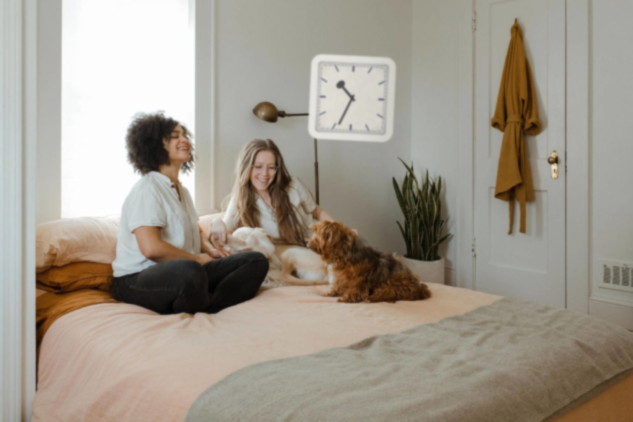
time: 10:34
